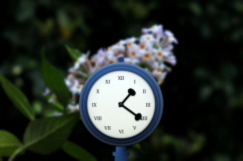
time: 1:21
